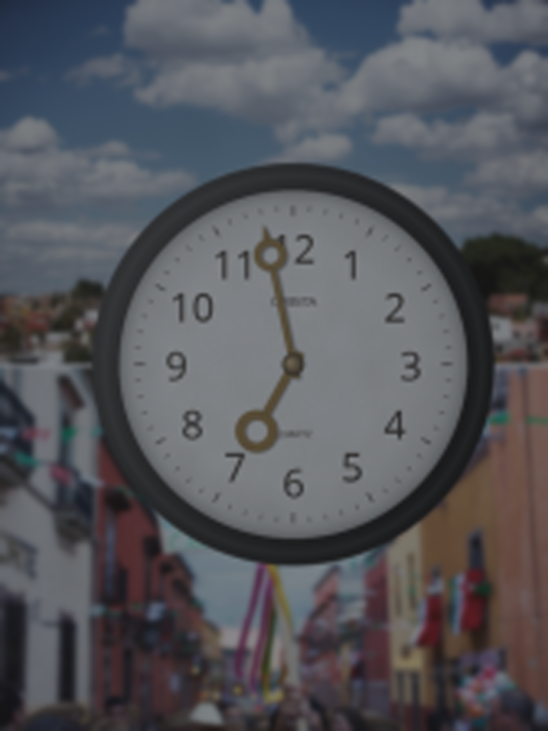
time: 6:58
